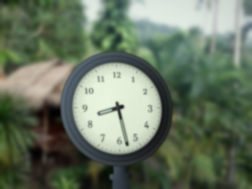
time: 8:28
